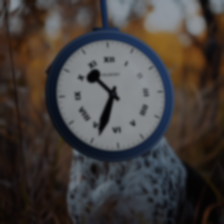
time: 10:34
